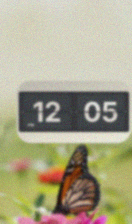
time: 12:05
